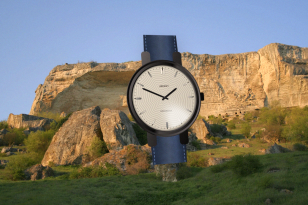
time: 1:49
